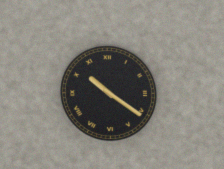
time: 10:21
